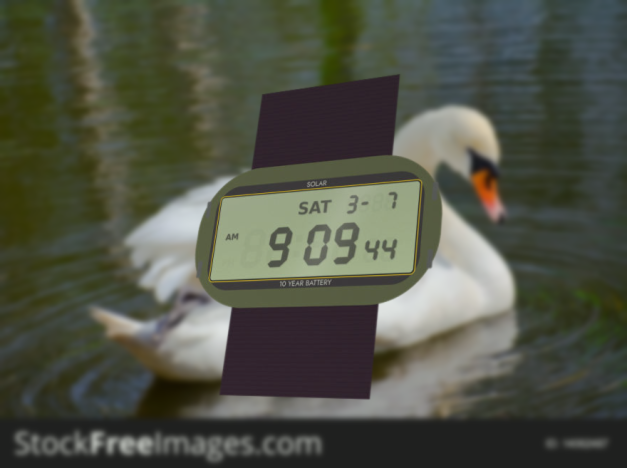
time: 9:09:44
